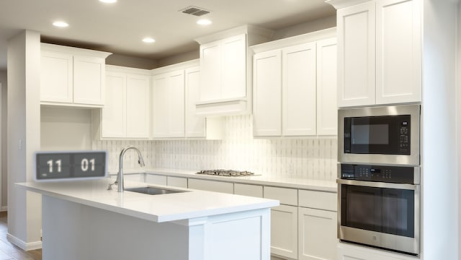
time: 11:01
